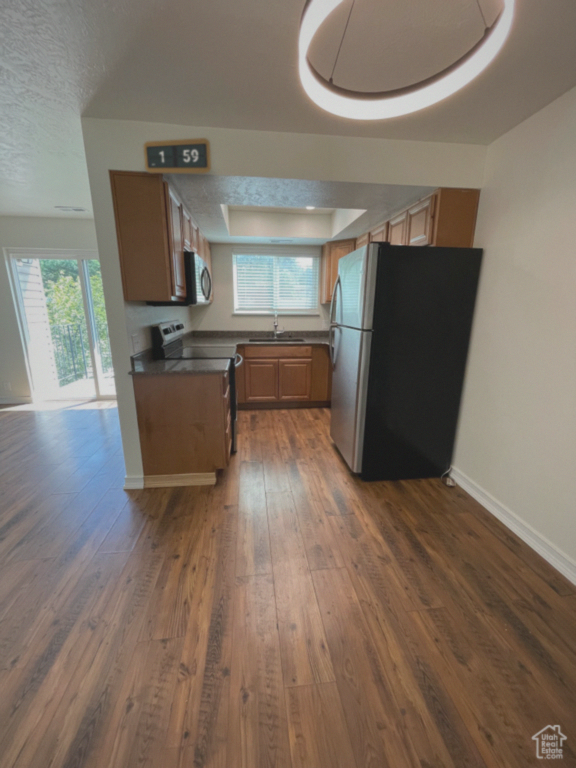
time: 1:59
